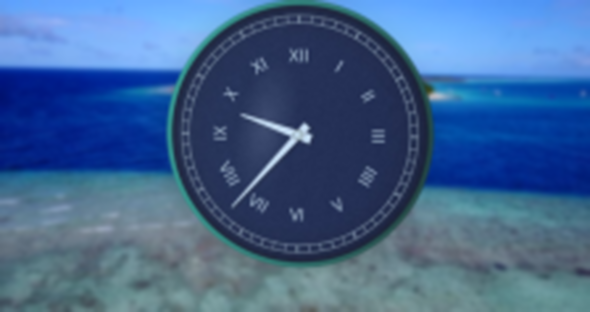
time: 9:37
